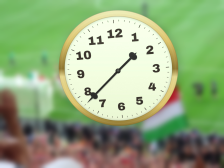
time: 1:38
